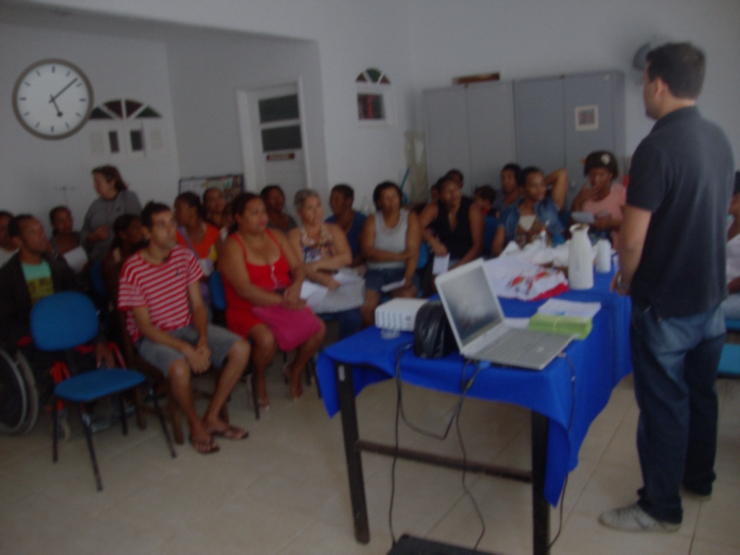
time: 5:08
